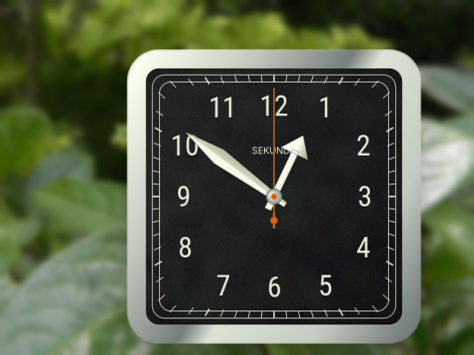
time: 12:51:00
